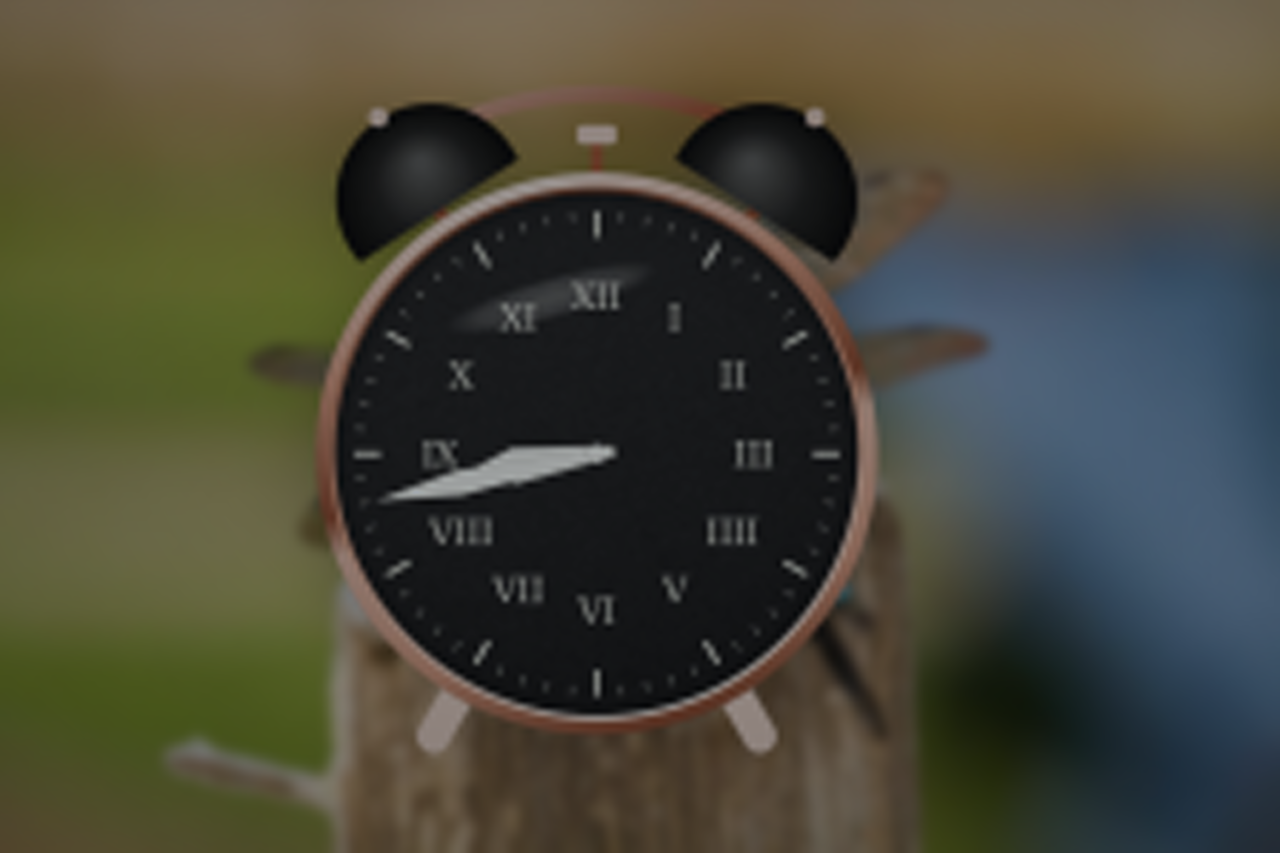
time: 8:43
